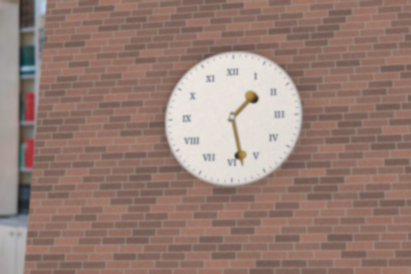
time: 1:28
